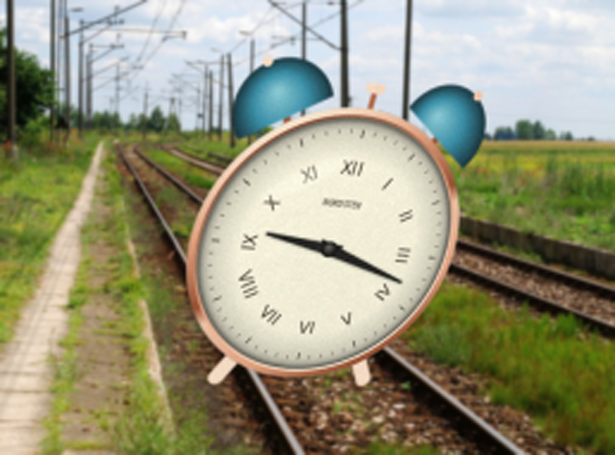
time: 9:18
